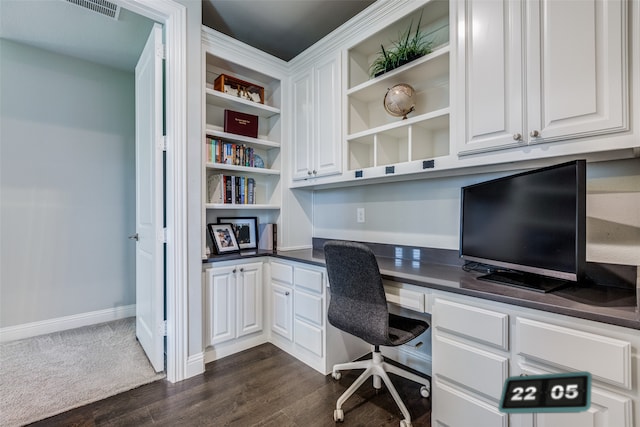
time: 22:05
